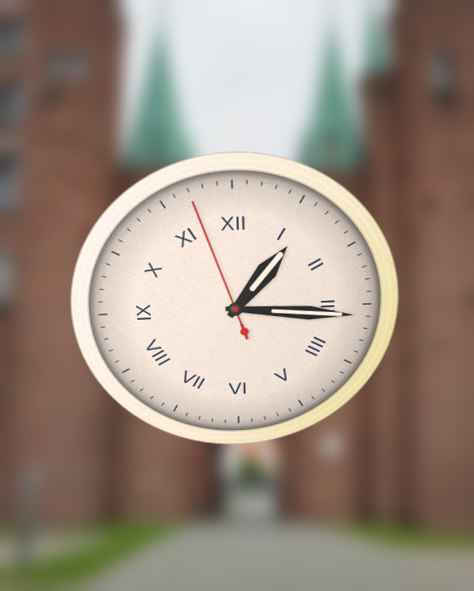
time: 1:15:57
